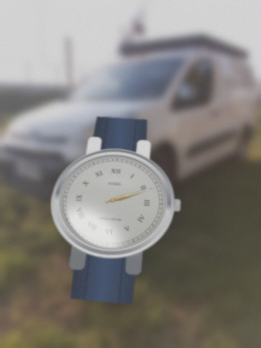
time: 2:11
